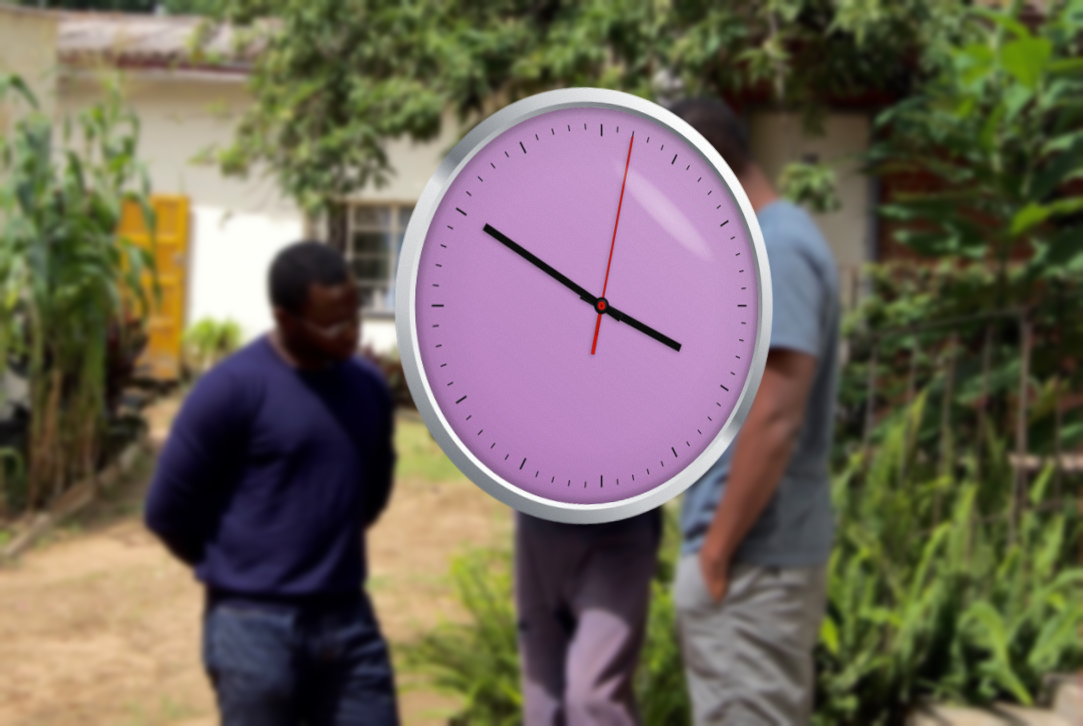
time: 3:50:02
